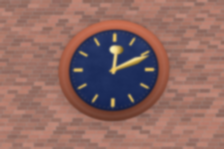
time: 12:11
